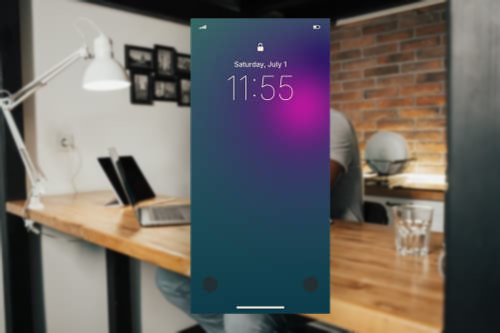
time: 11:55
